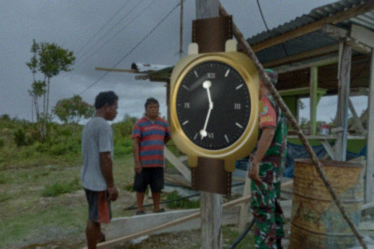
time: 11:33
